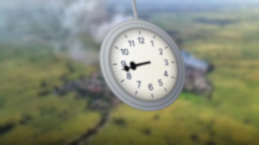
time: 8:43
